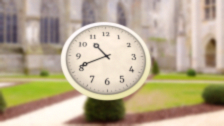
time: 10:41
